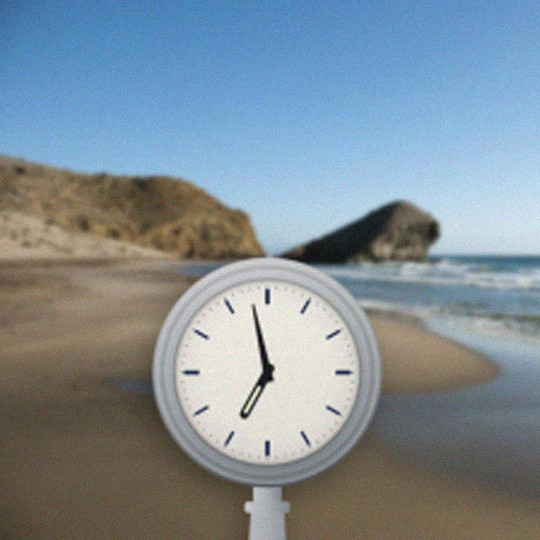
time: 6:58
